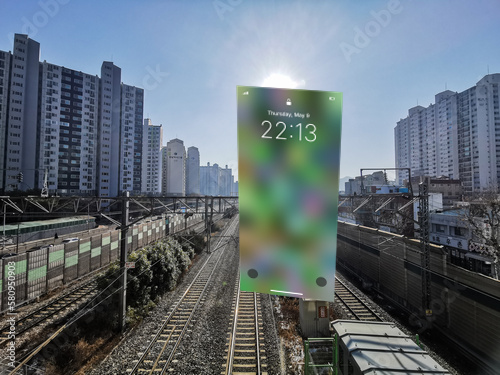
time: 22:13
